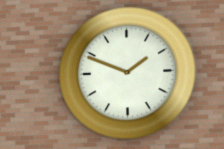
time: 1:49
